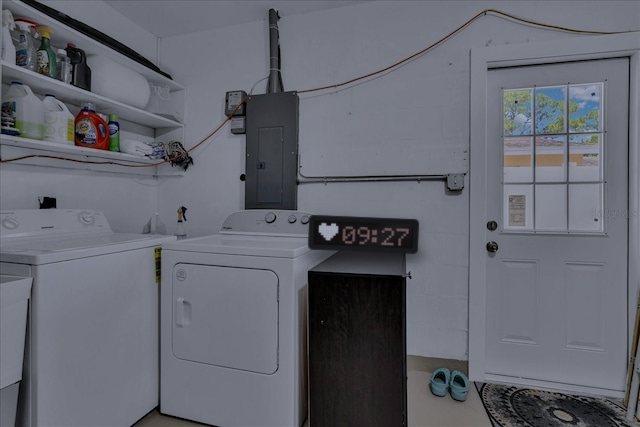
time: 9:27
